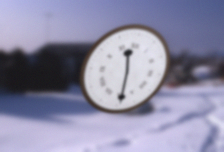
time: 11:29
